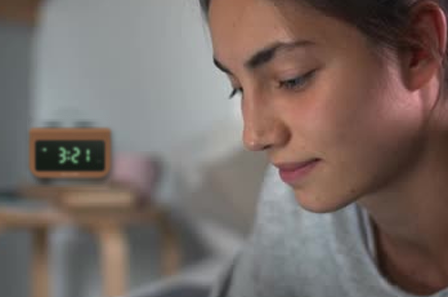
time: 3:21
